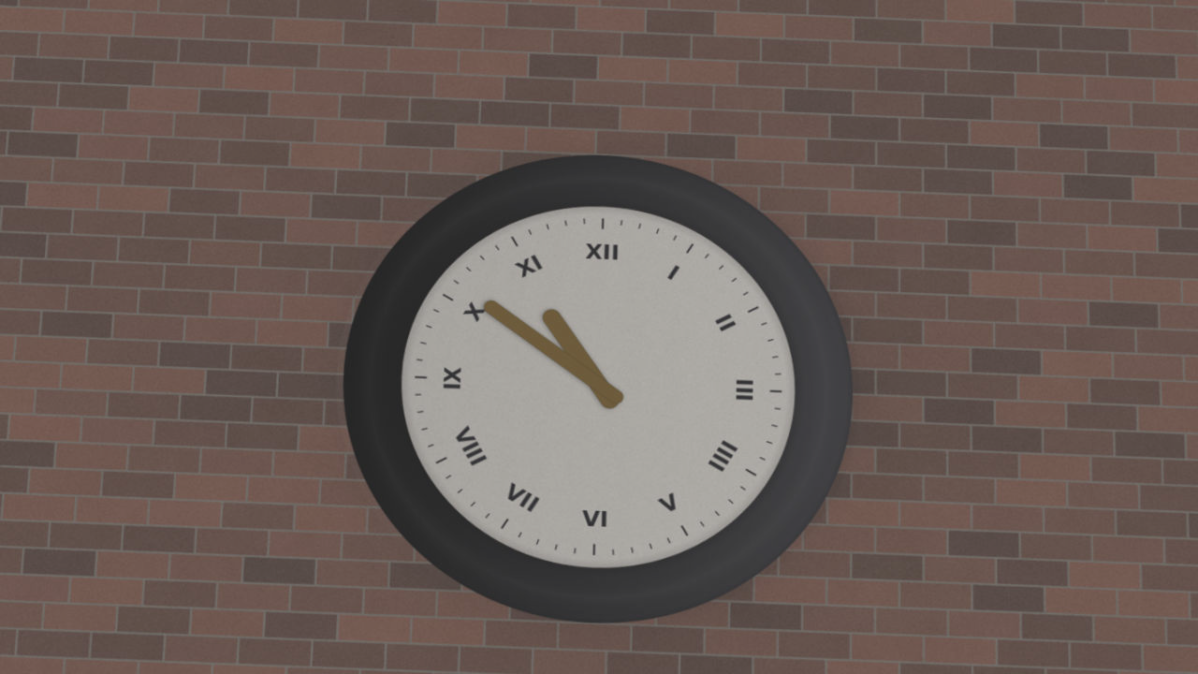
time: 10:51
